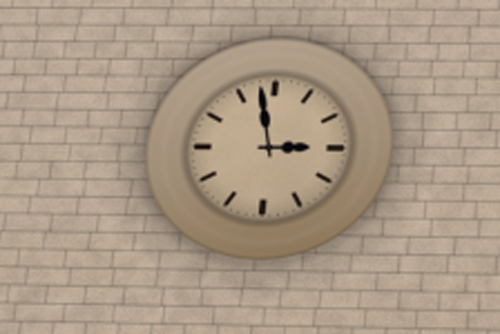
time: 2:58
